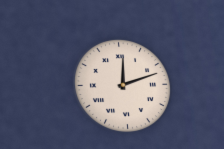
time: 12:12
